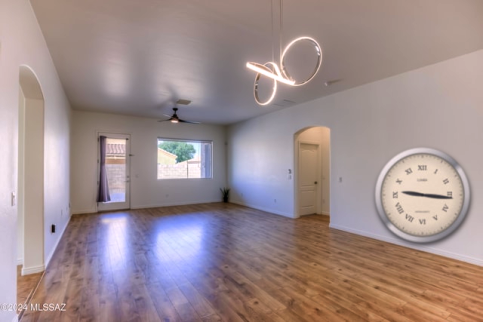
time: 9:16
